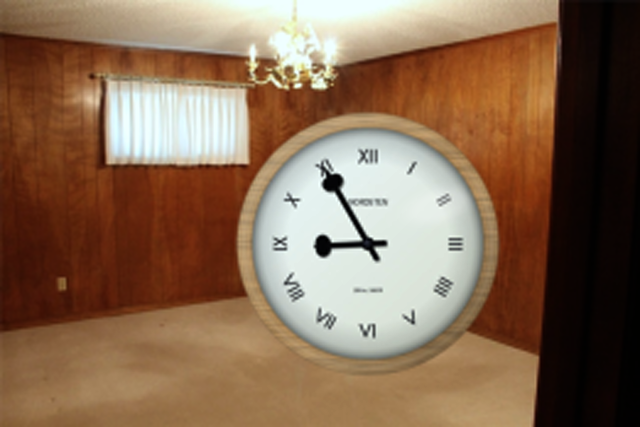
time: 8:55
